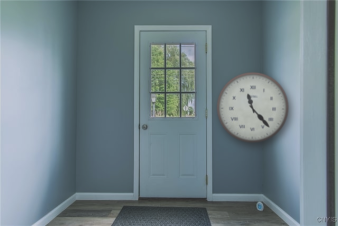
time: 11:23
